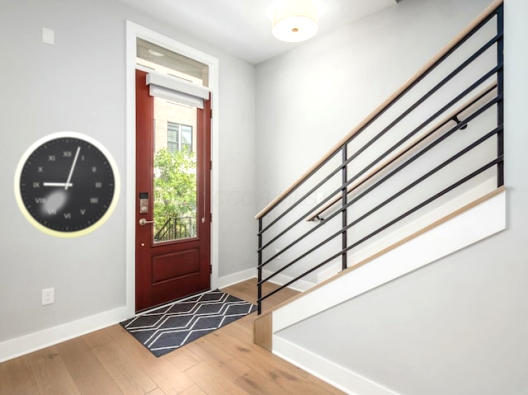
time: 9:03
